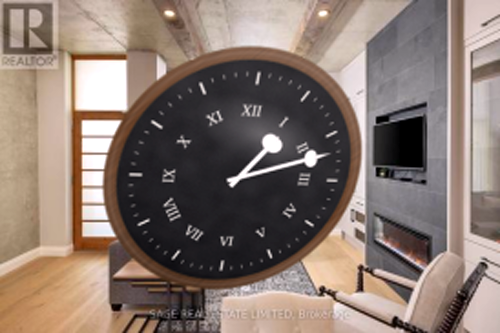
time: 1:12
